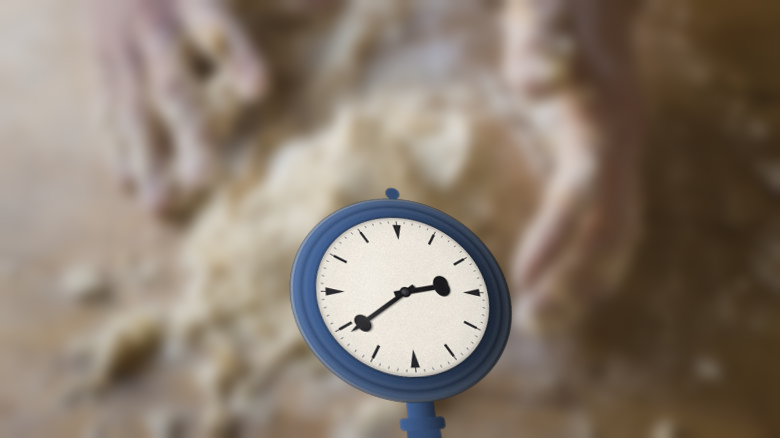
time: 2:39
